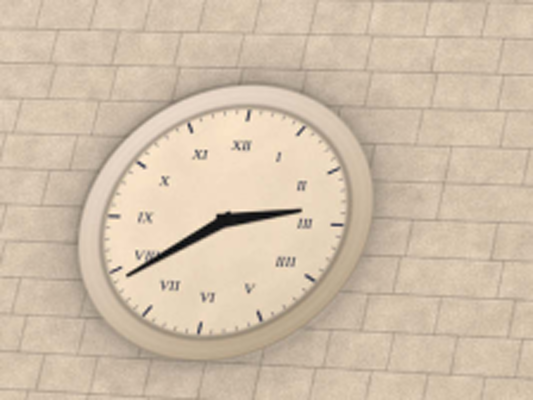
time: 2:39
